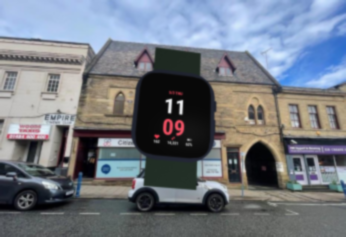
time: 11:09
